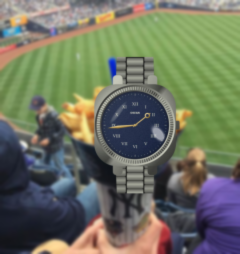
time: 1:44
